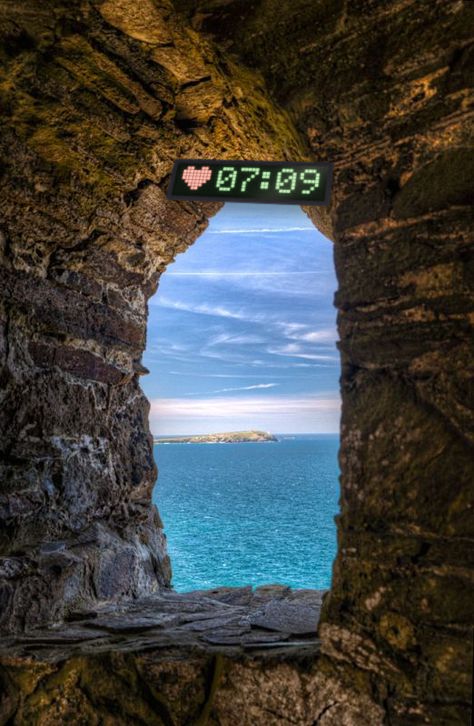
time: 7:09
